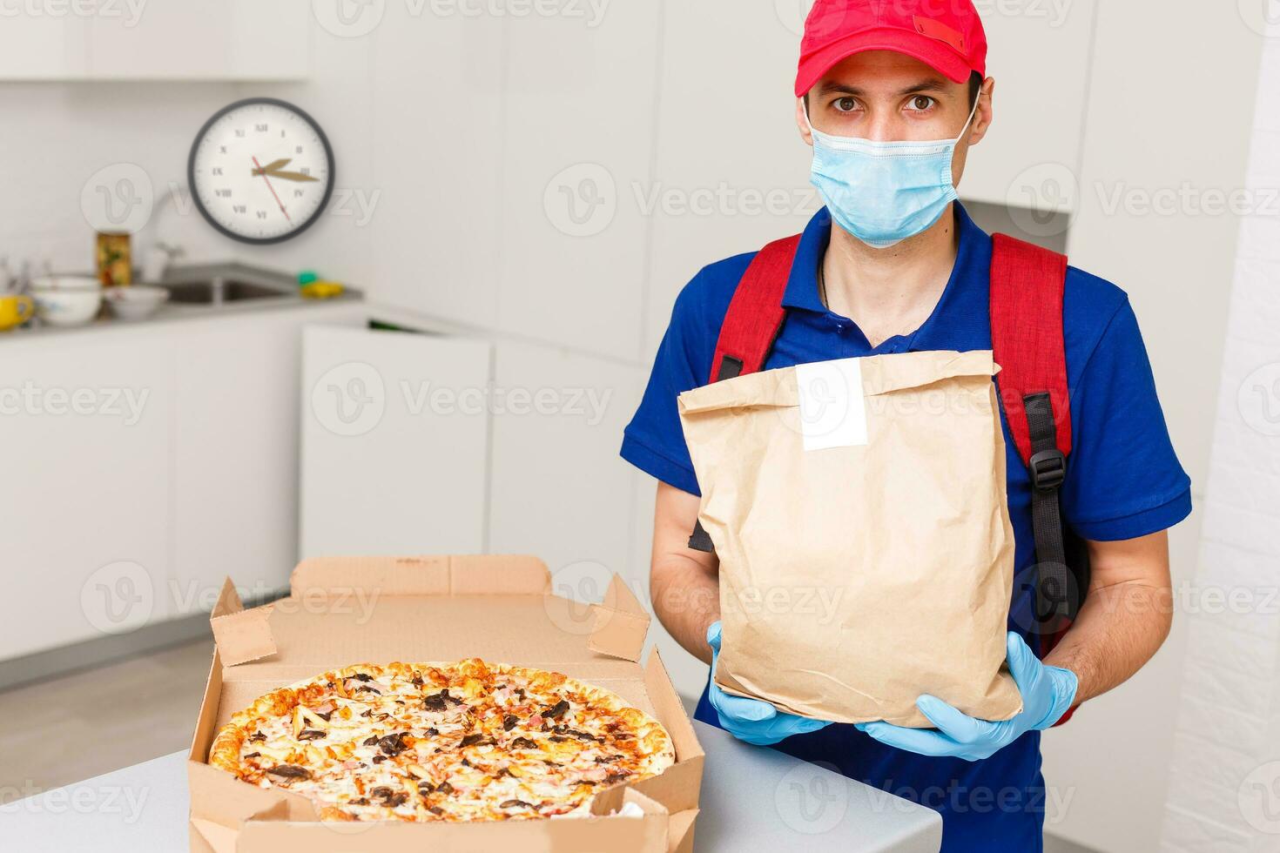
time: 2:16:25
